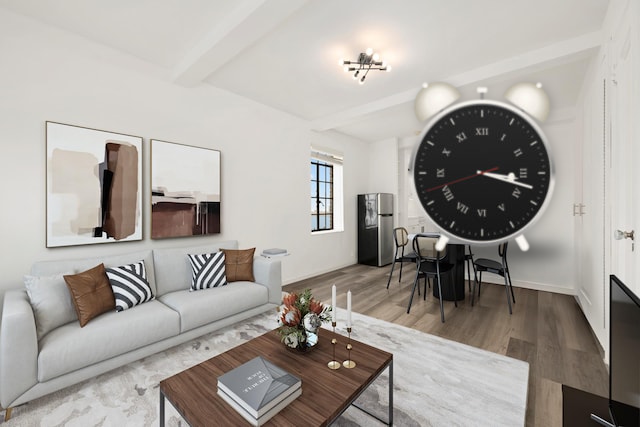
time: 3:17:42
